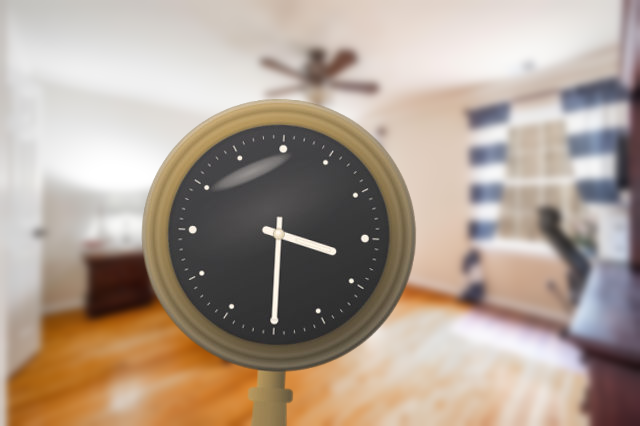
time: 3:30
